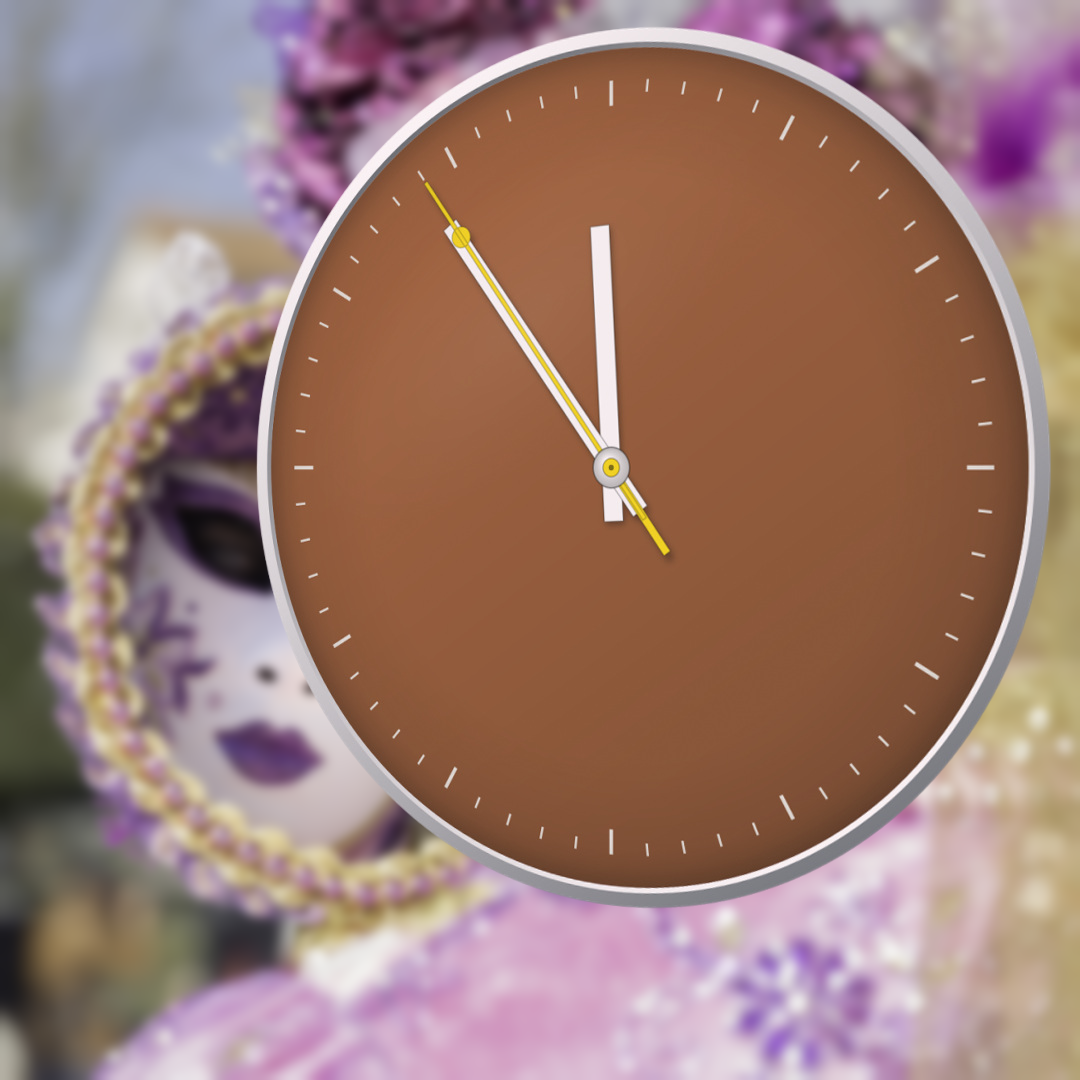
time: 11:53:54
